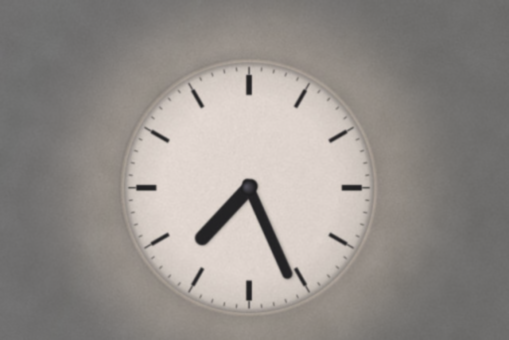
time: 7:26
